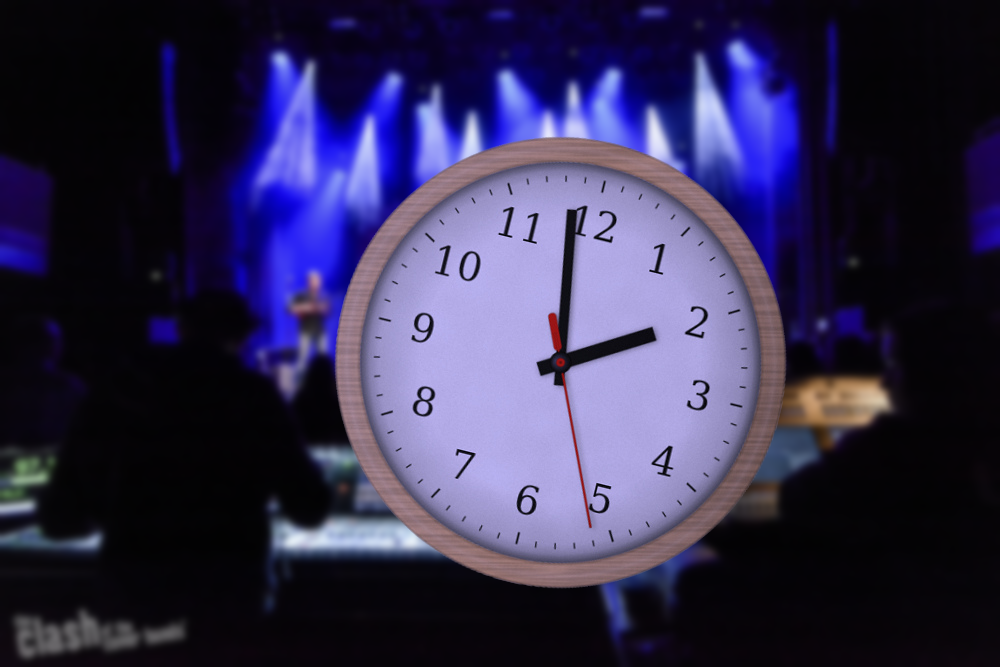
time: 1:58:26
